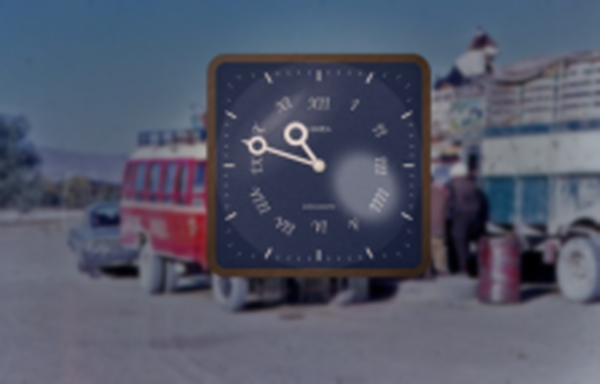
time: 10:48
